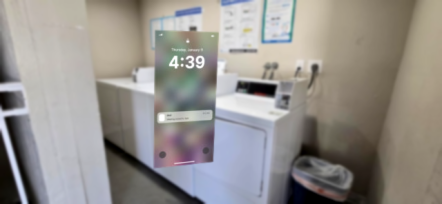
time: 4:39
